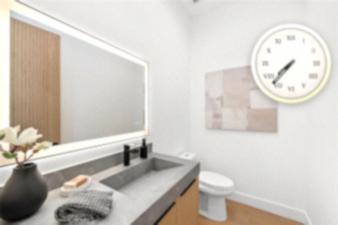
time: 7:37
